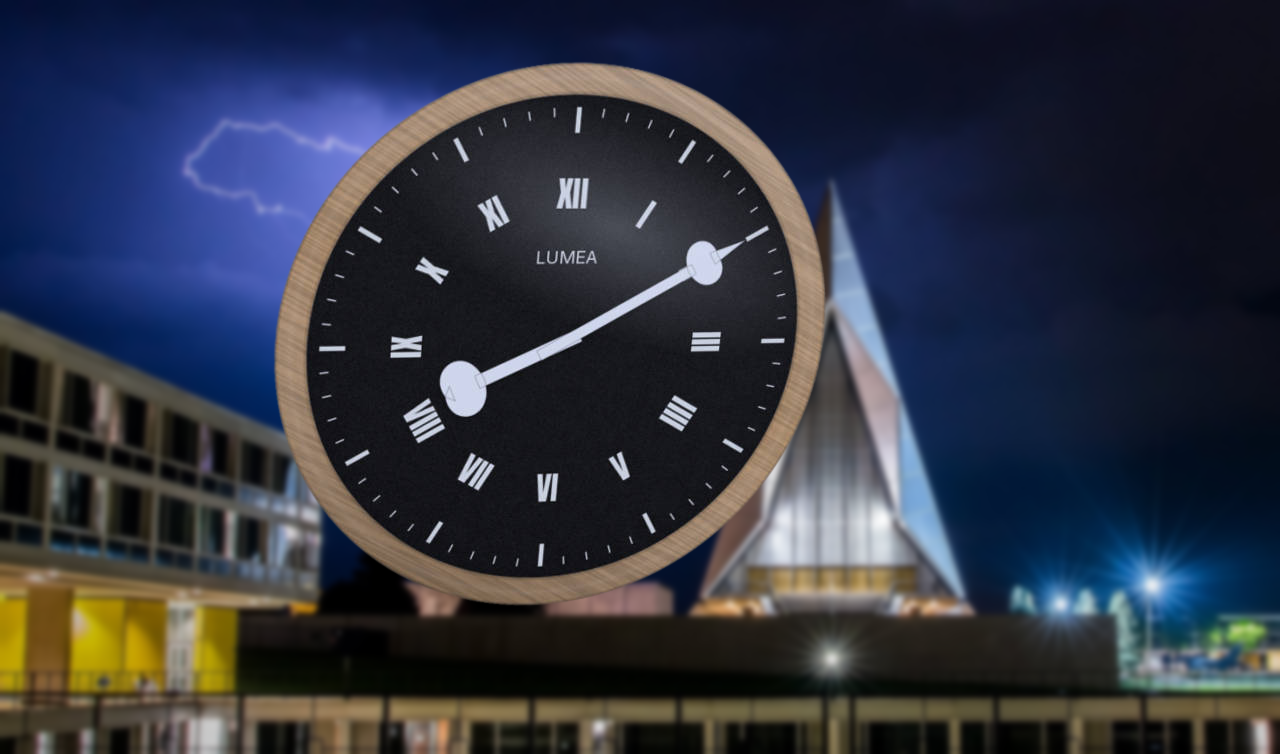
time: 8:10
